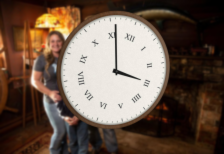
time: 2:56
